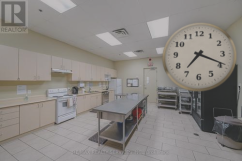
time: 7:19
